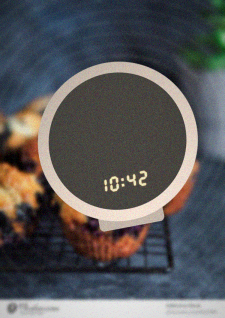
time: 10:42
